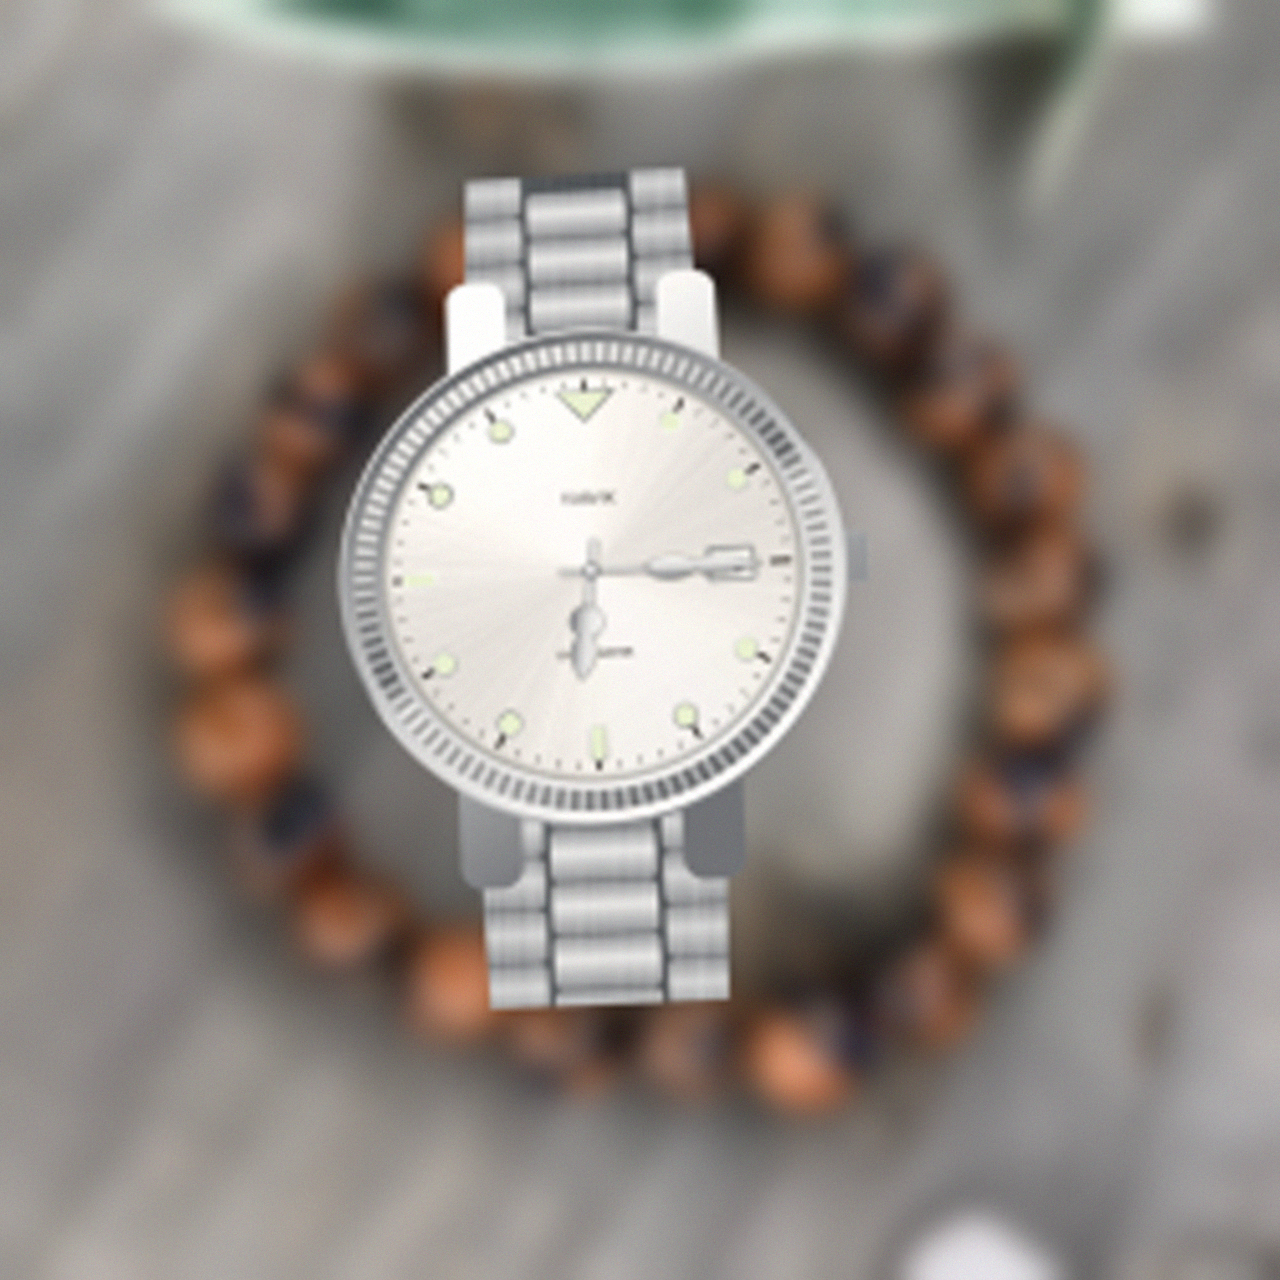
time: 6:15
